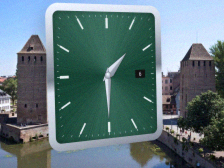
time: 1:30
